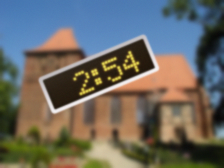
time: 2:54
